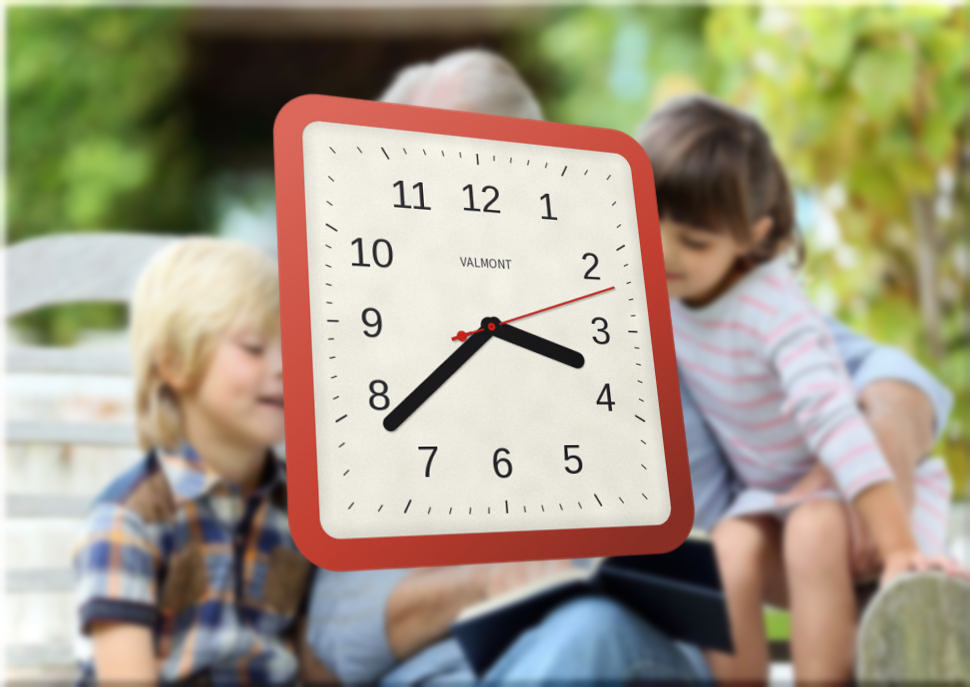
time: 3:38:12
